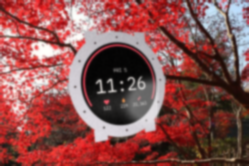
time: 11:26
